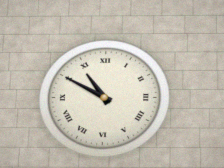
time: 10:50
